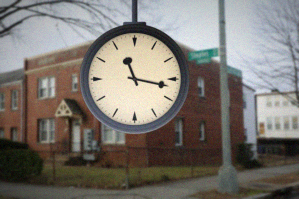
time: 11:17
